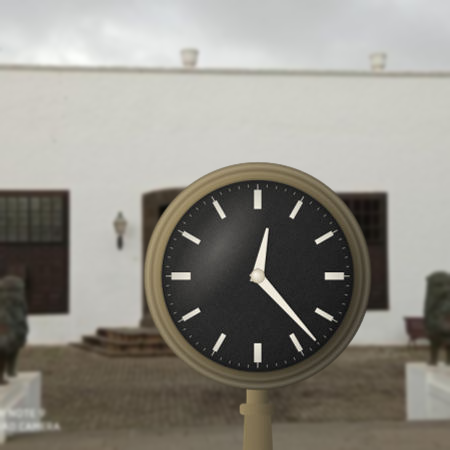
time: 12:23
